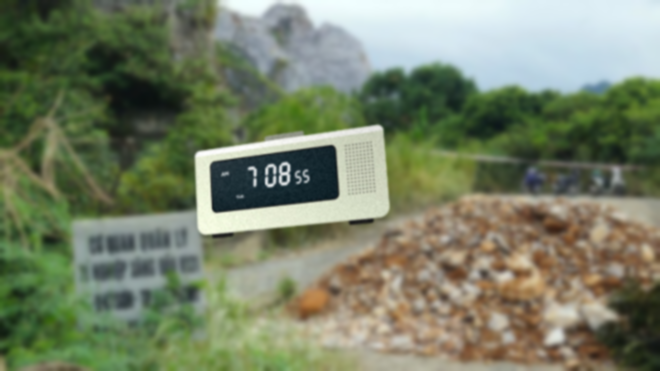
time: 7:08:55
